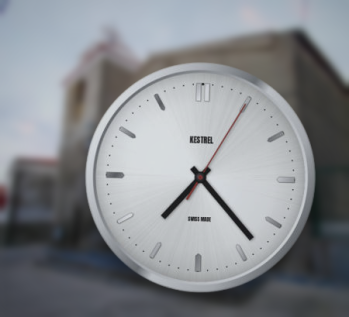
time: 7:23:05
